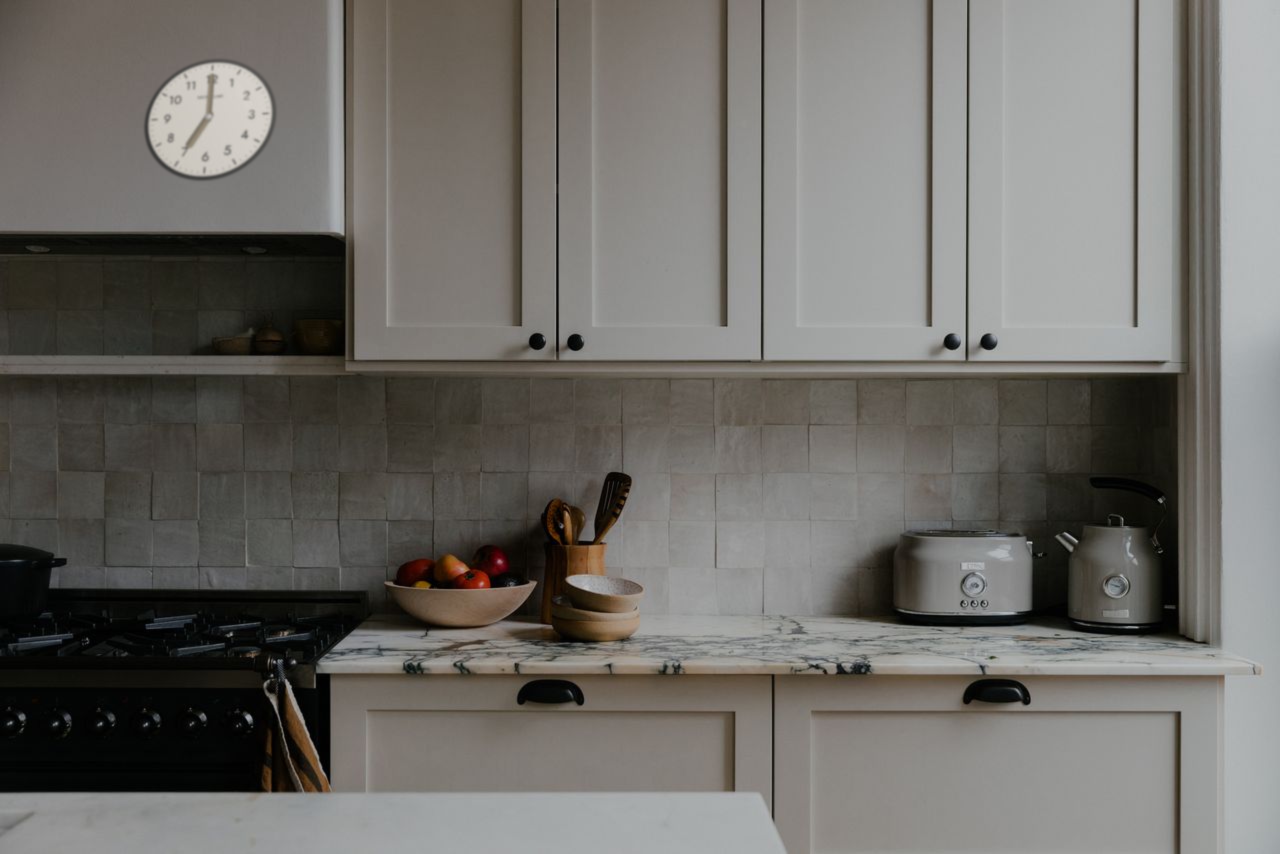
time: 7:00
